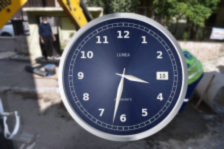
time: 3:32
